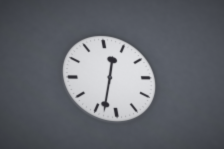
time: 12:33
